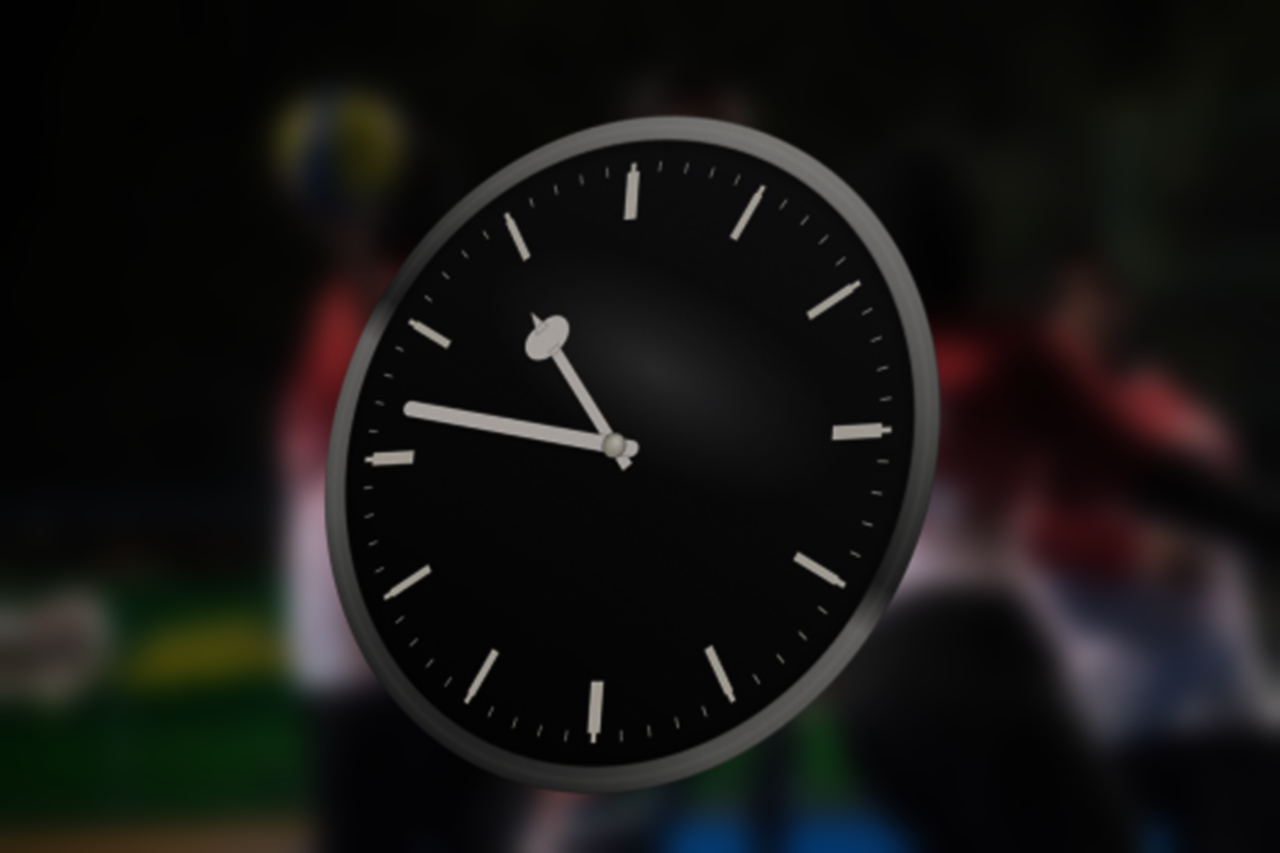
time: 10:47
